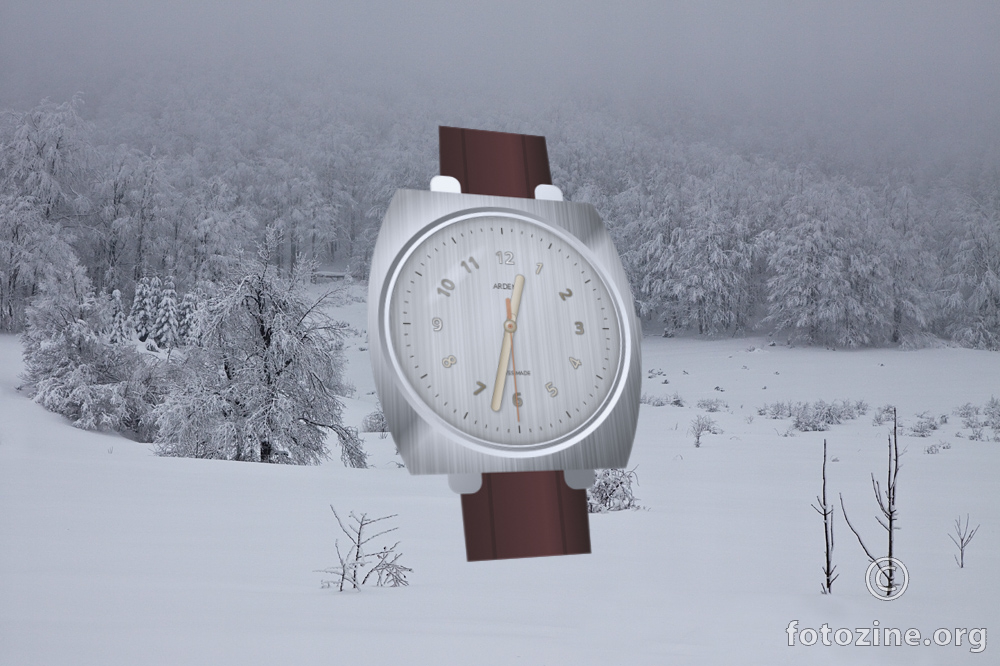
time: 12:32:30
